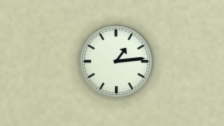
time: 1:14
